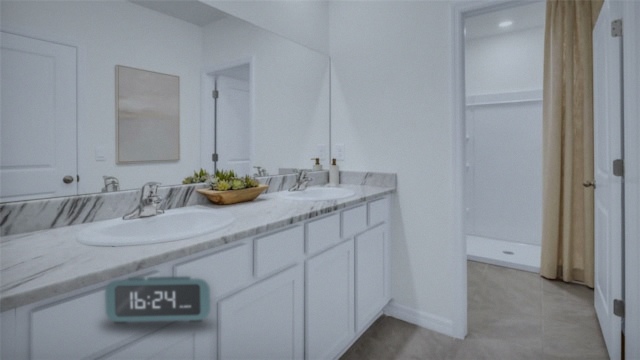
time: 16:24
